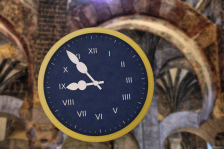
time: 8:54
